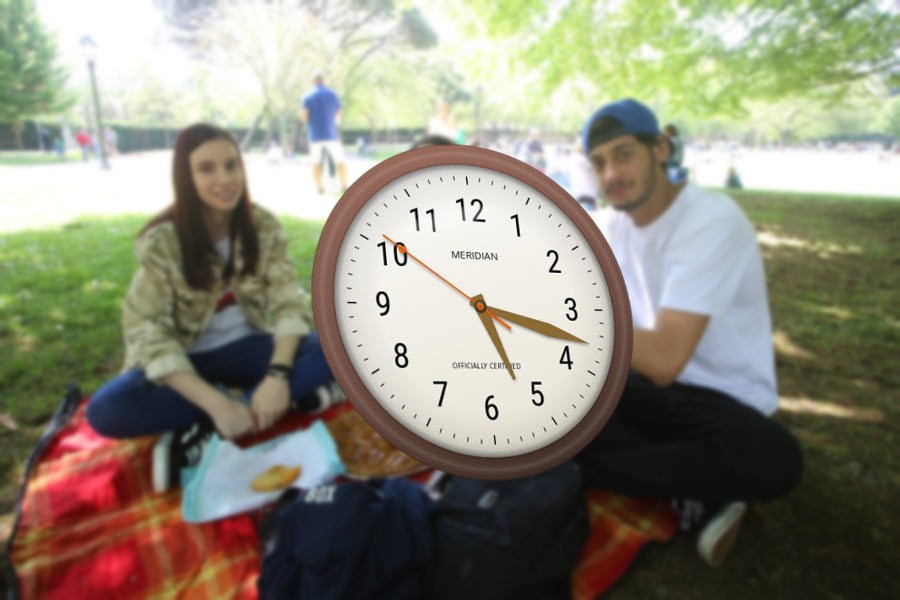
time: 5:17:51
